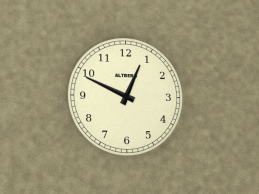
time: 12:49
